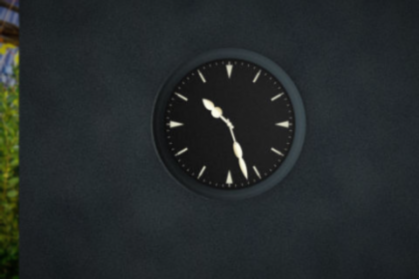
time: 10:27
